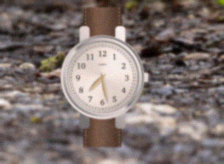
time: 7:28
